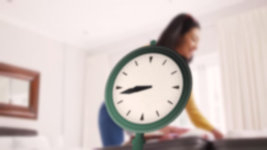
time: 8:43
